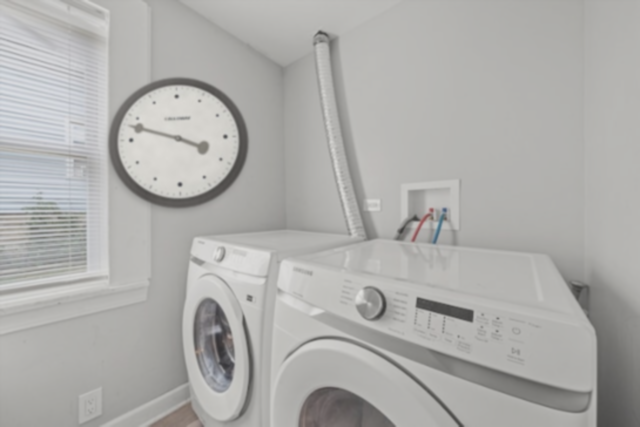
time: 3:48
